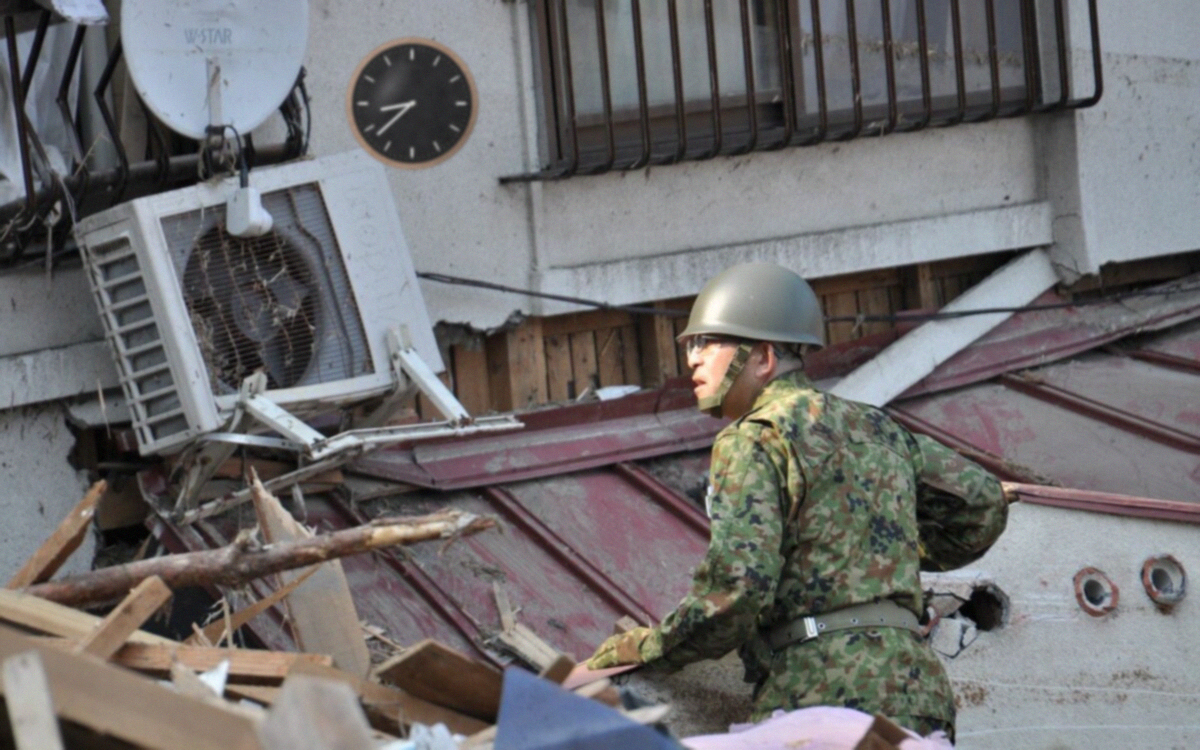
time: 8:38
